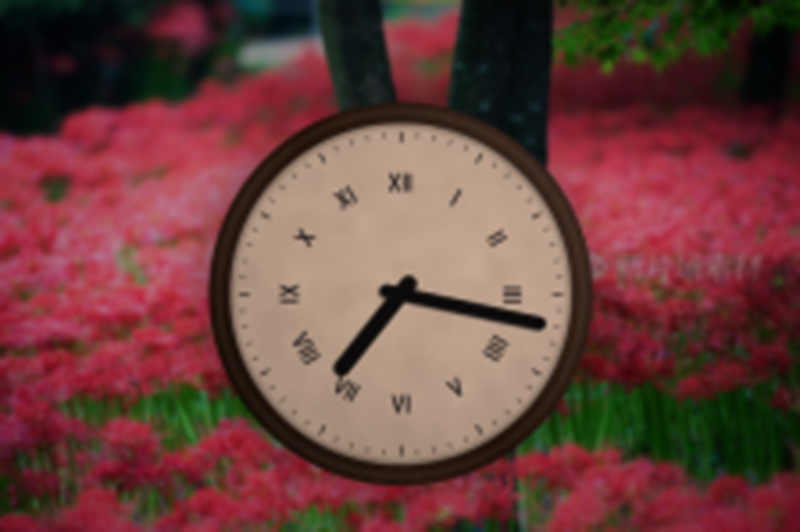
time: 7:17
